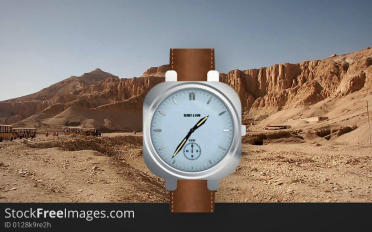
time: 1:36
